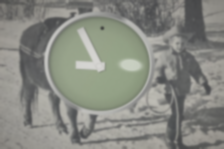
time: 8:55
